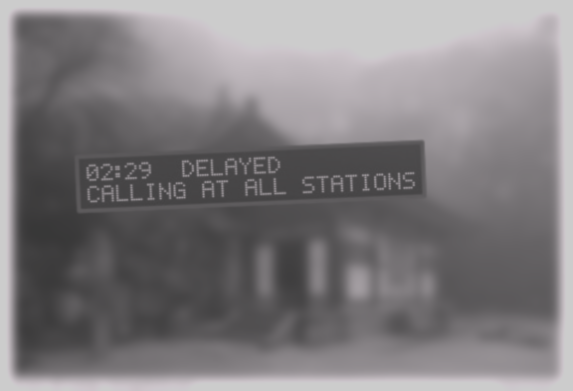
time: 2:29
